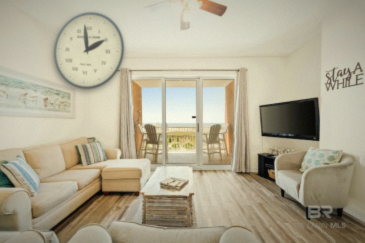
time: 1:58
